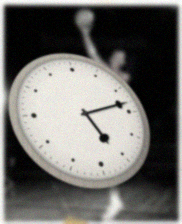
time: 5:13
